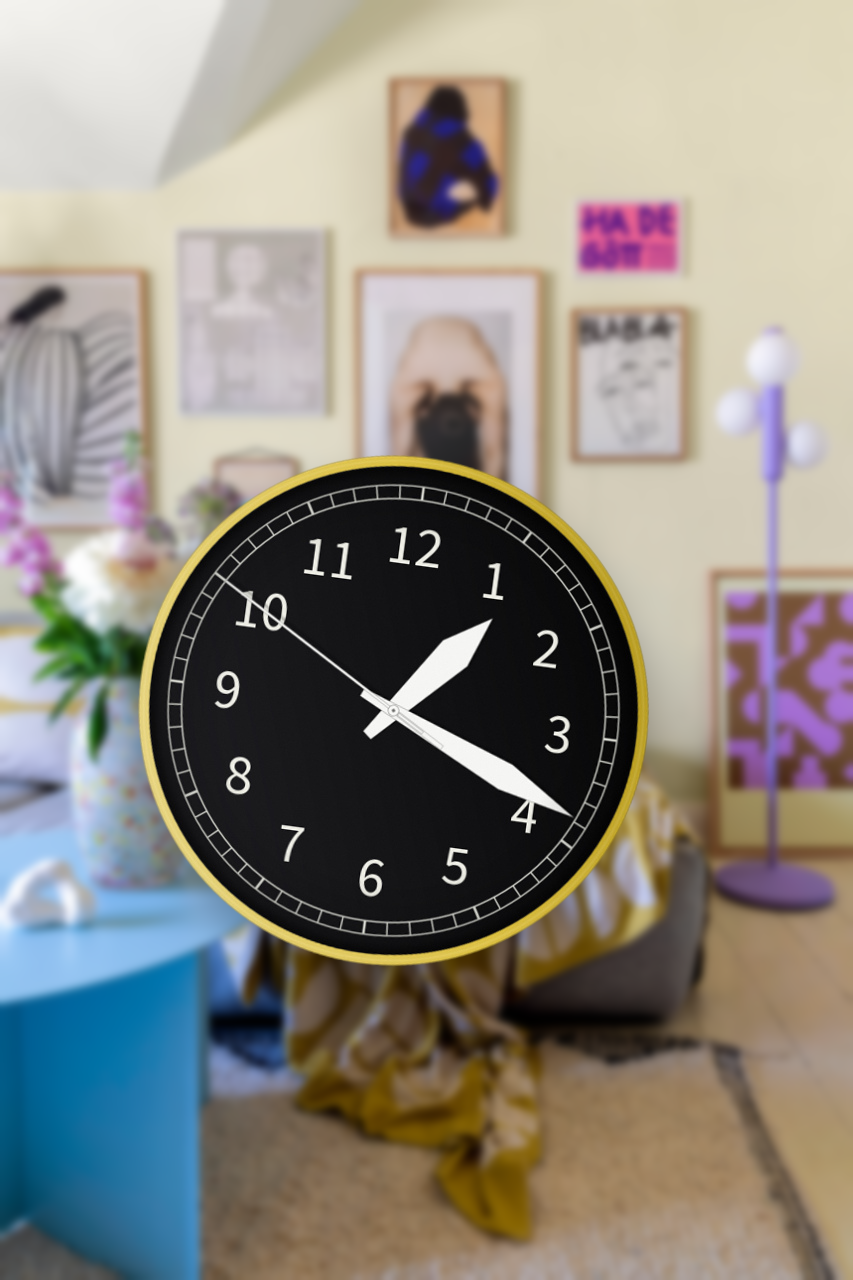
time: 1:18:50
